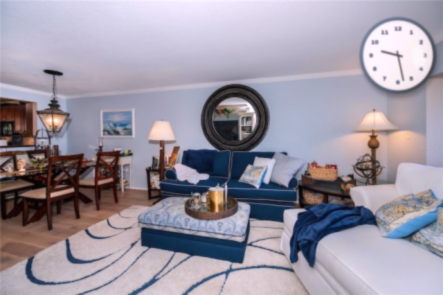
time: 9:28
